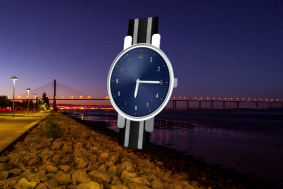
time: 6:15
